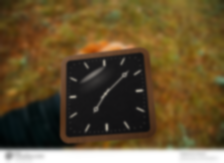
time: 7:08
